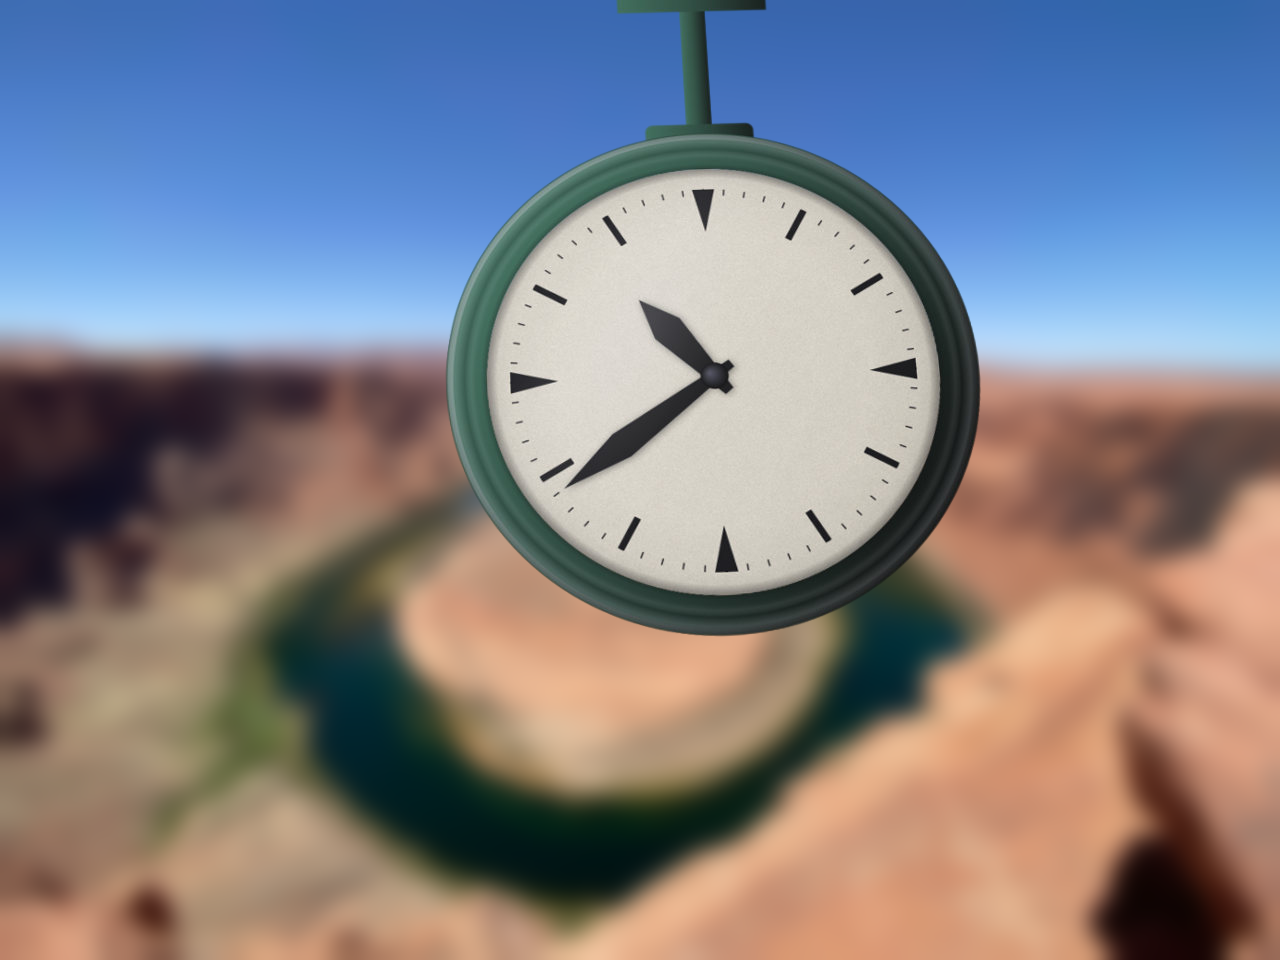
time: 10:39
